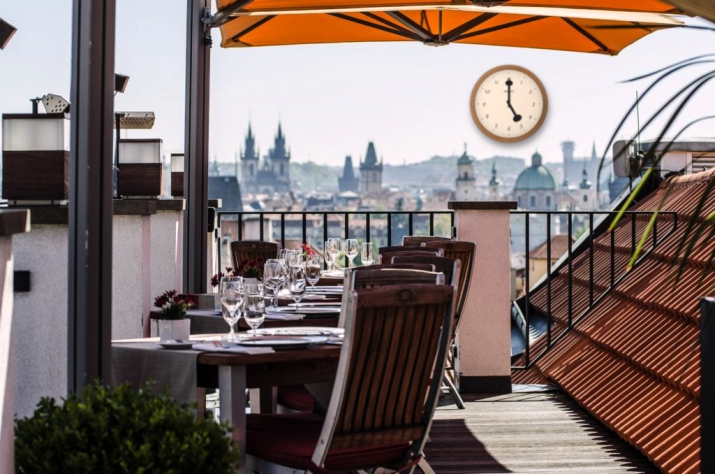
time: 5:00
